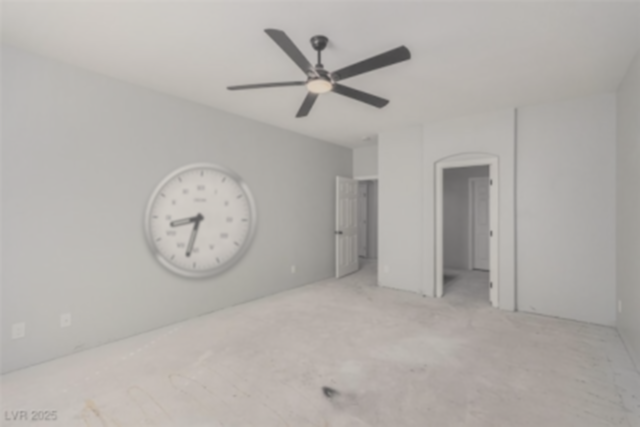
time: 8:32
